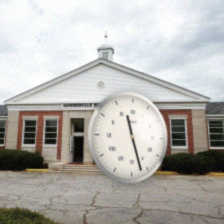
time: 11:27
